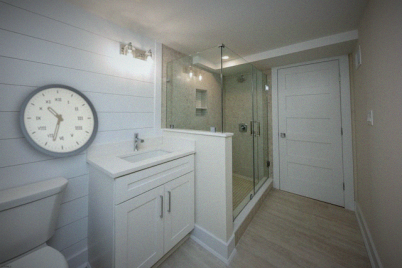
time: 10:33
